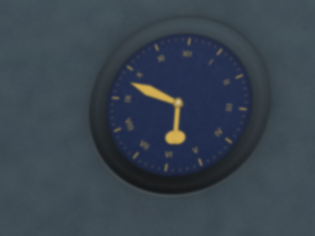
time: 5:48
